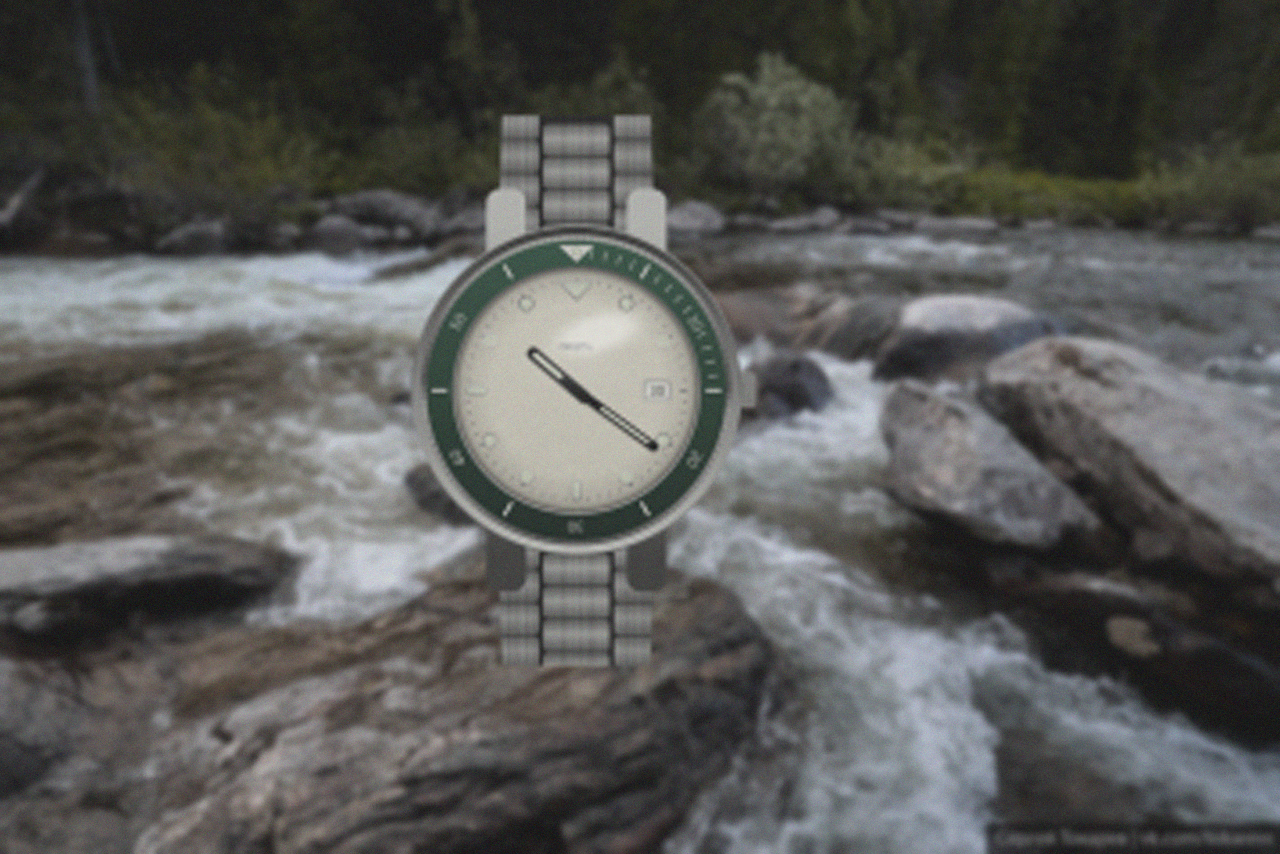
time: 10:21
